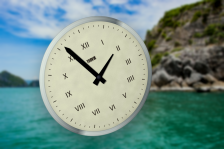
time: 1:56
